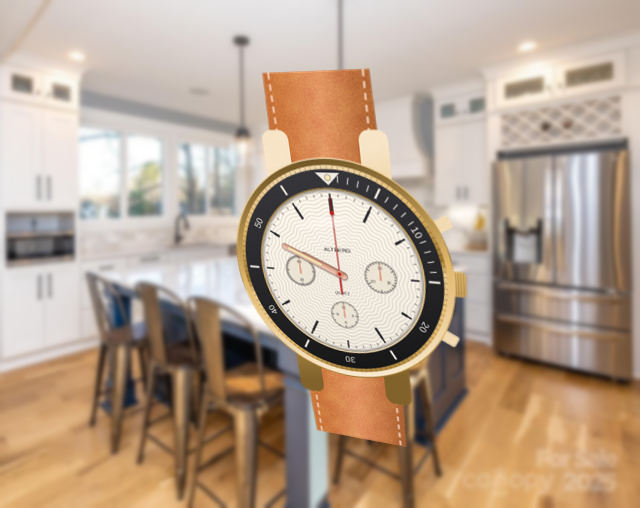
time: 9:49
